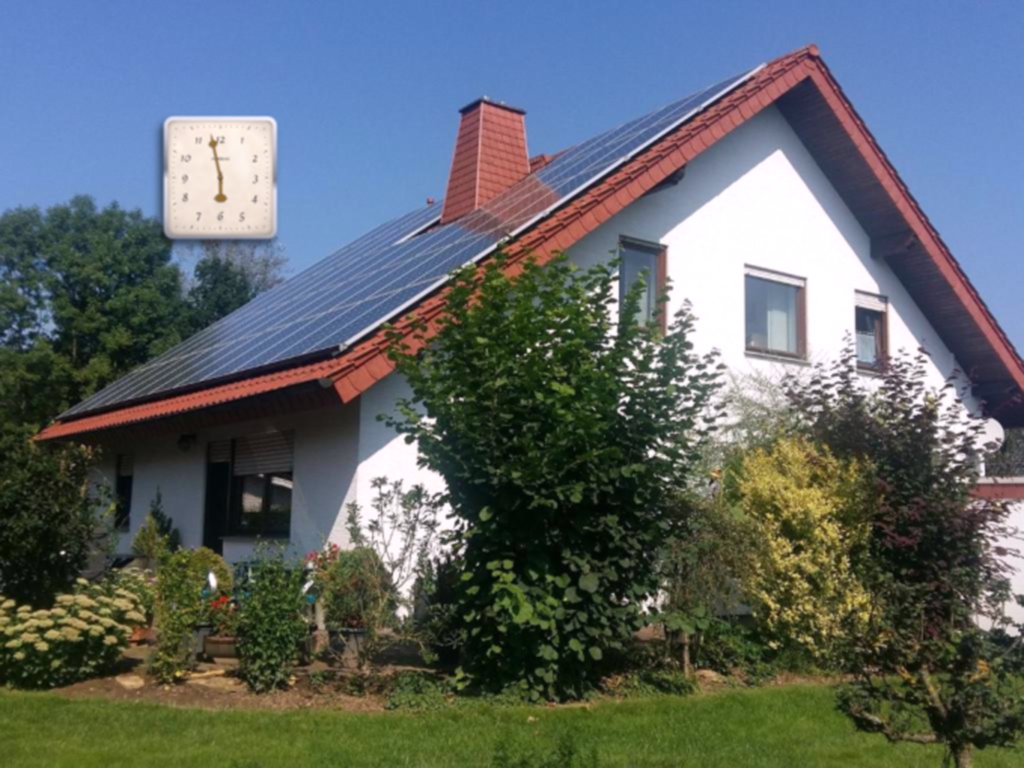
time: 5:58
